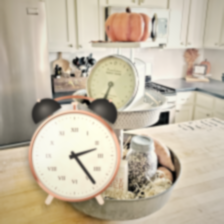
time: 2:24
